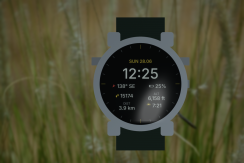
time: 12:25
